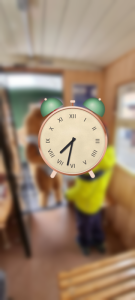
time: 7:32
